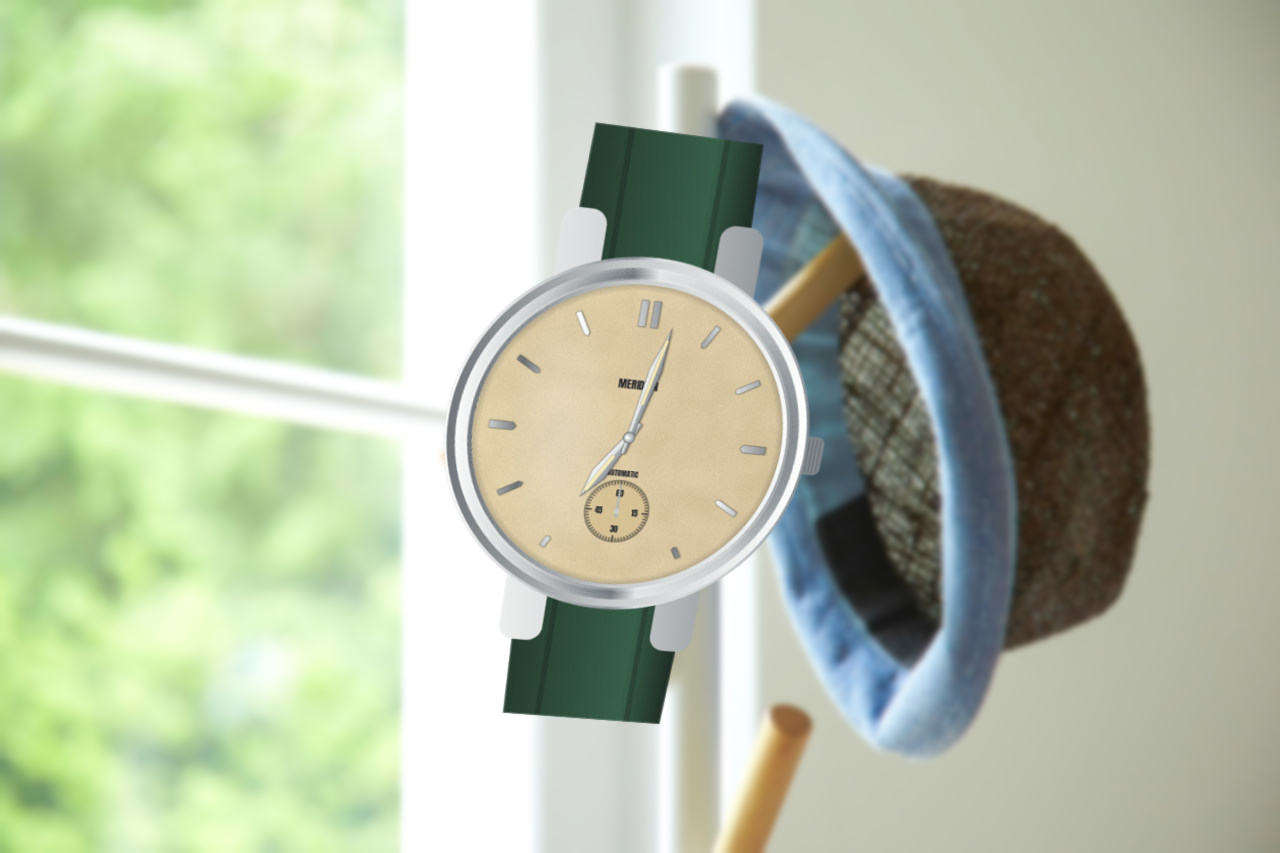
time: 7:02
